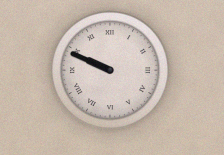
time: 9:49
